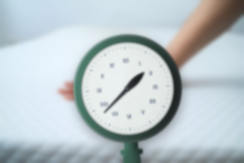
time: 1:38
